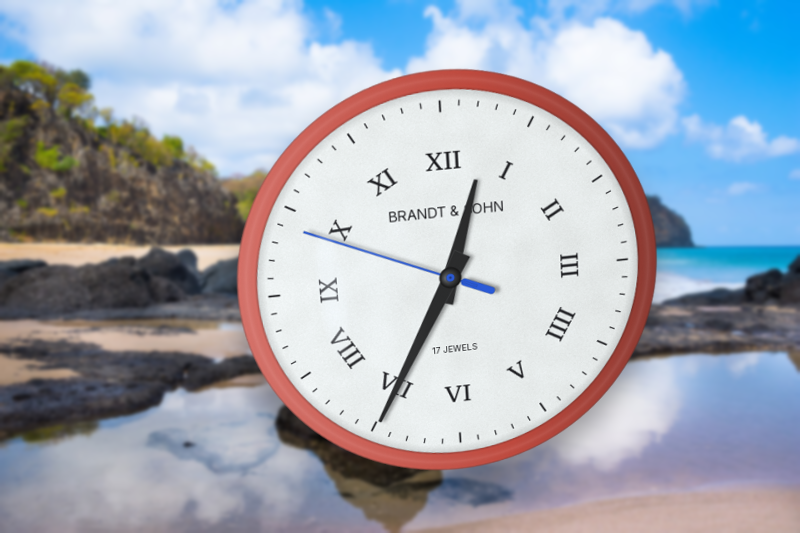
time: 12:34:49
